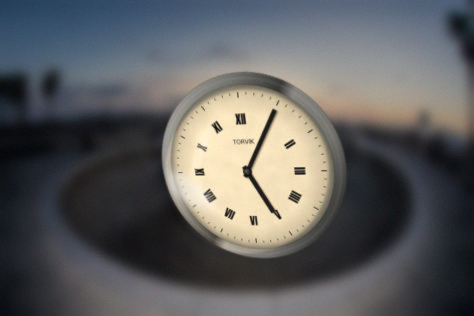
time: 5:05
